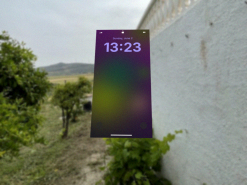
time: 13:23
